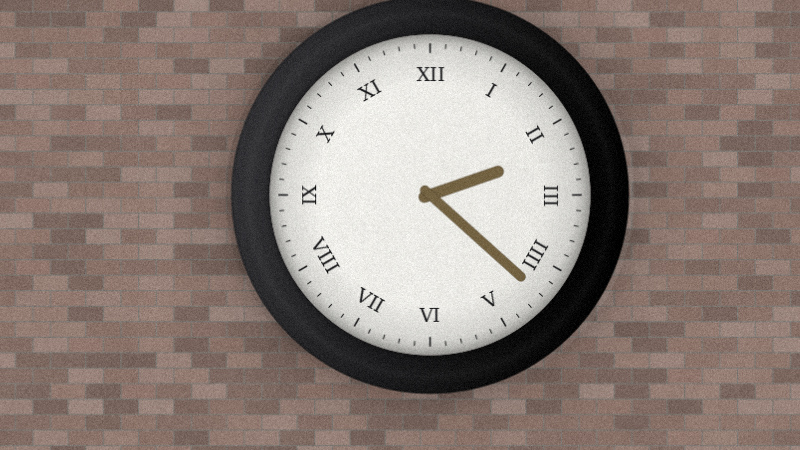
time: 2:22
